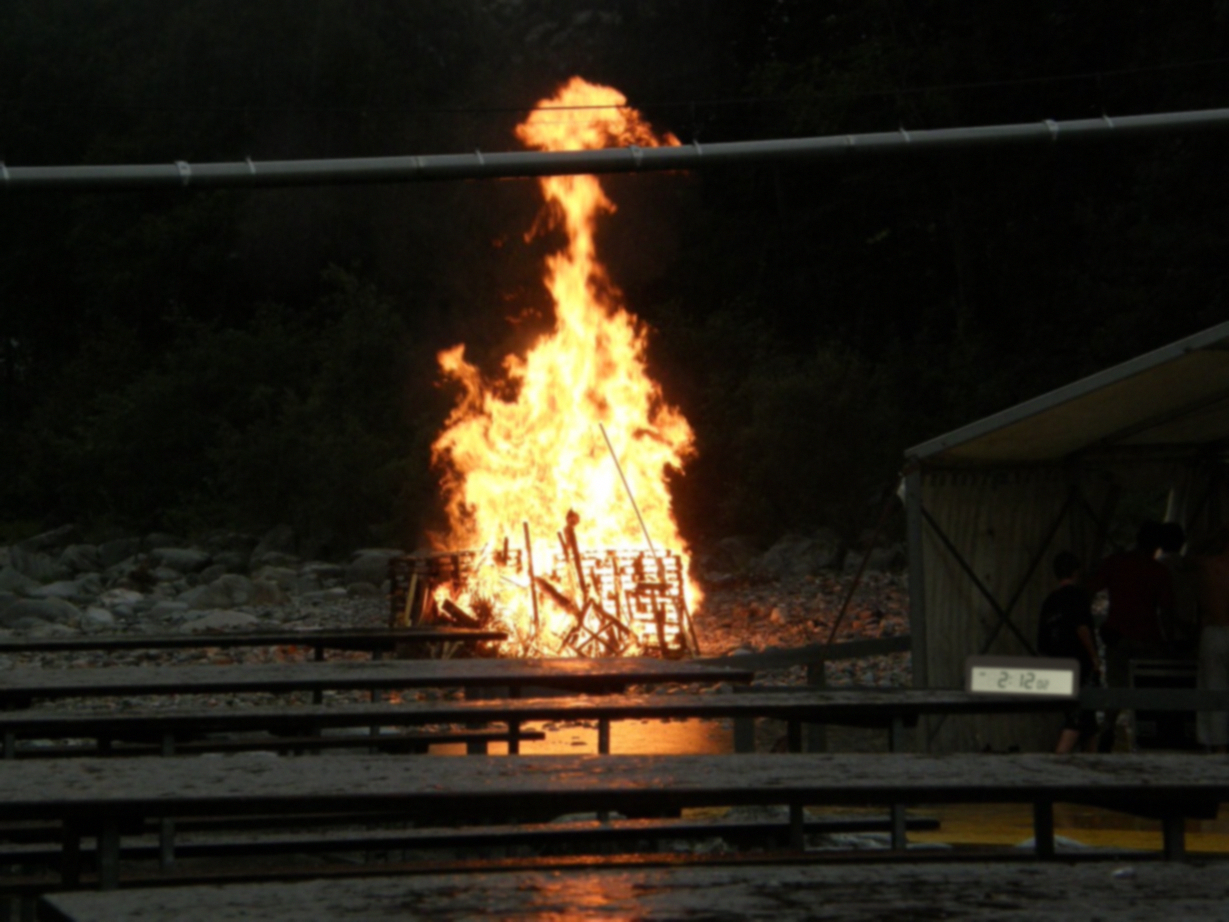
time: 2:12
